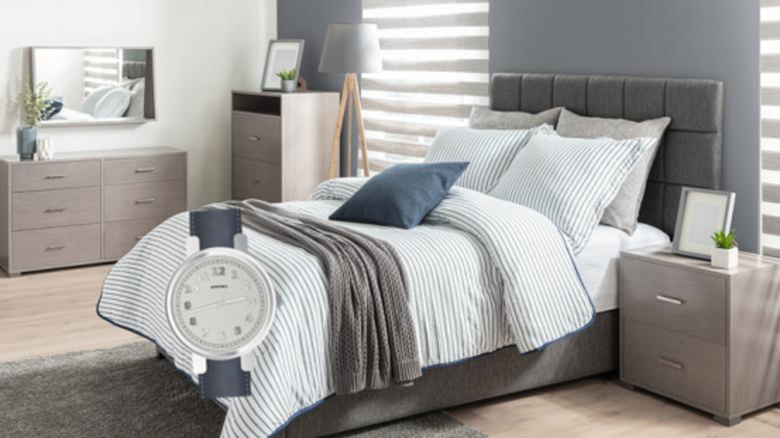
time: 2:43
